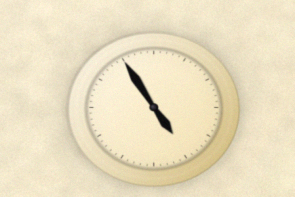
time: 4:55
